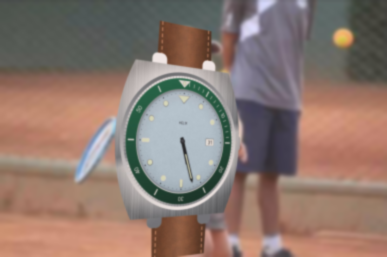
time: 5:27
